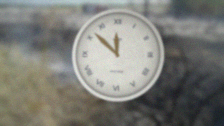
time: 11:52
